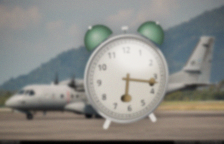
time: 6:17
